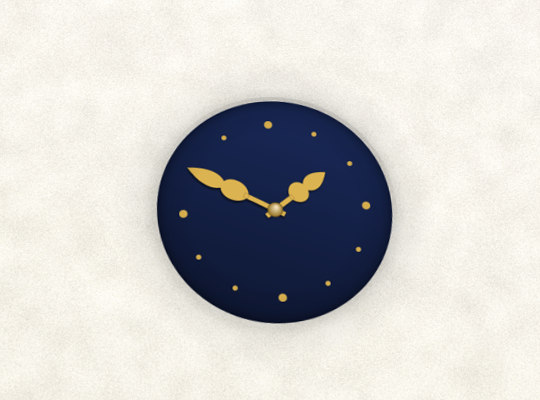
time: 1:50
